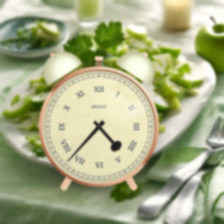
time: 4:37
